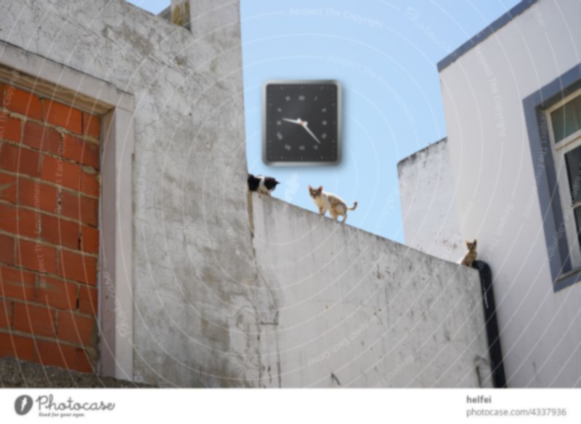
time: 9:23
